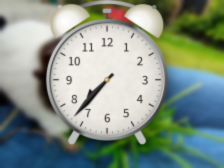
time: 7:37
